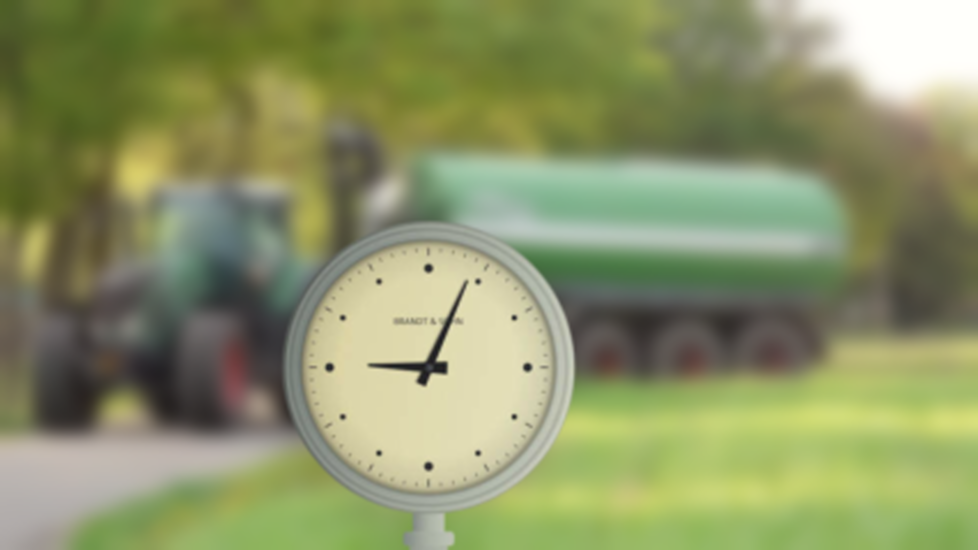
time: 9:04
